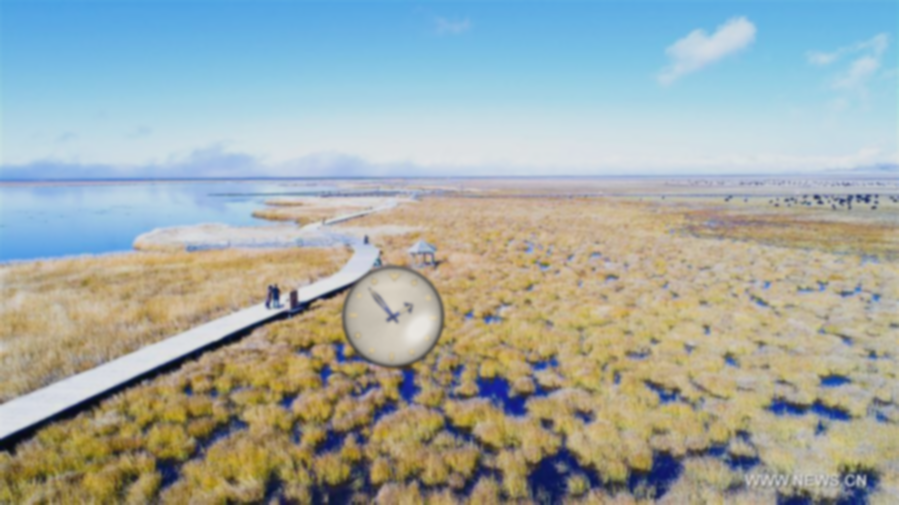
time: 1:53
